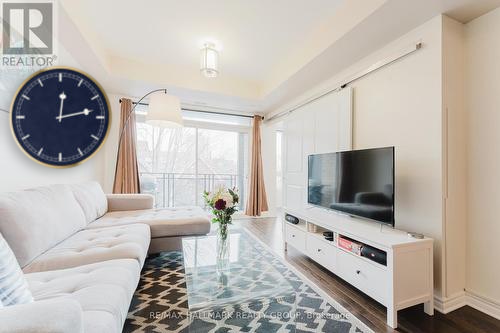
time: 12:13
